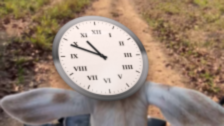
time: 10:49
